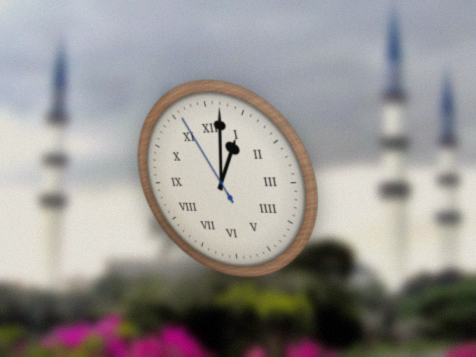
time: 1:01:56
